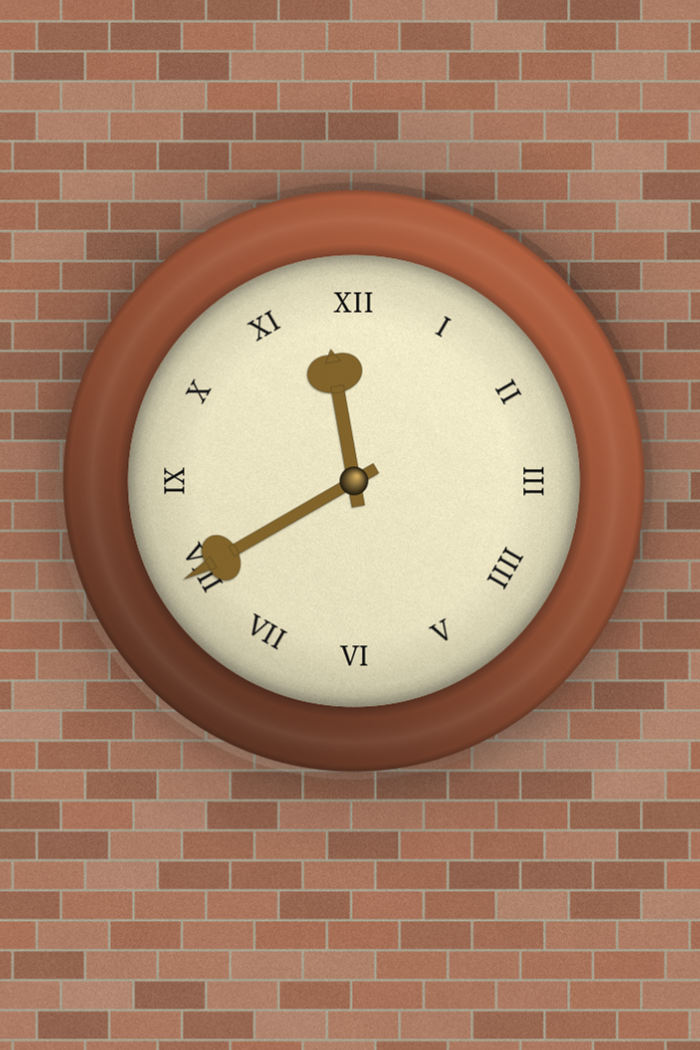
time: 11:40
